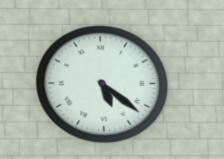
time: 5:22
